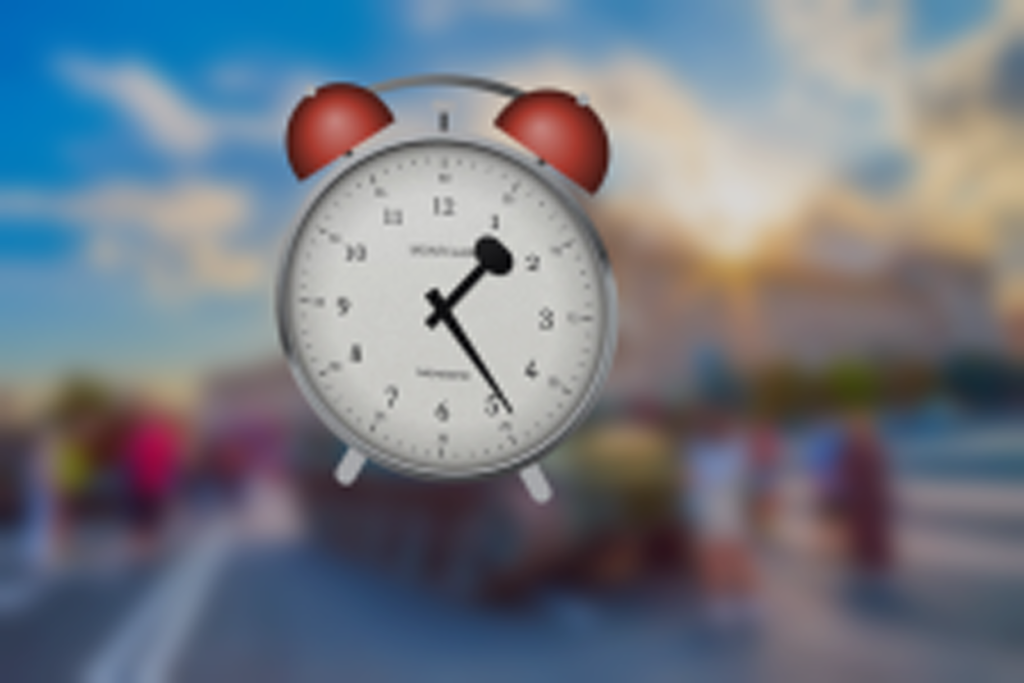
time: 1:24
